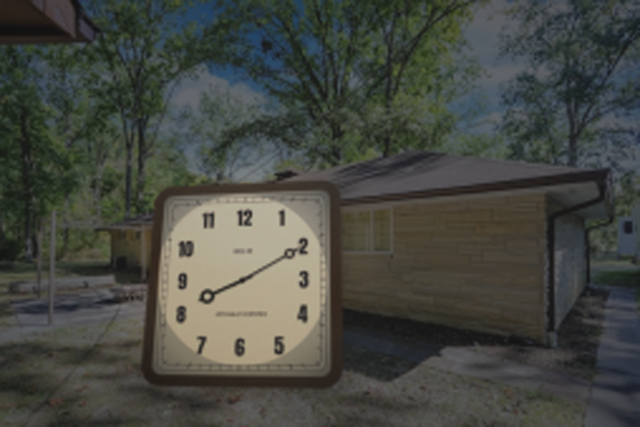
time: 8:10
